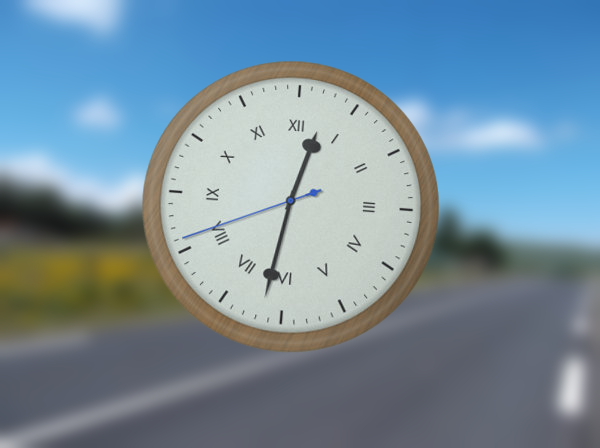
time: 12:31:41
